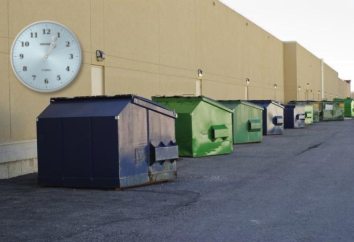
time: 1:04
